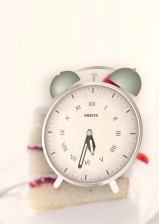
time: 5:32
